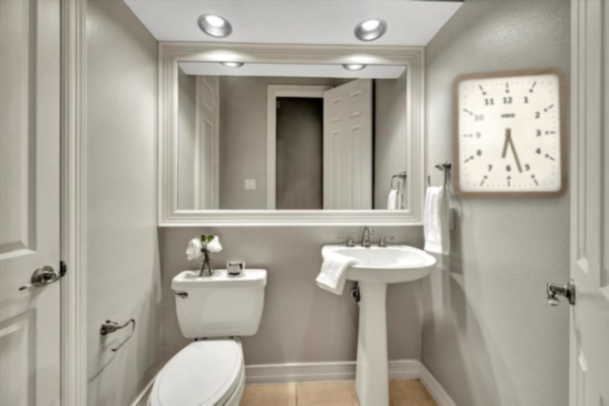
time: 6:27
